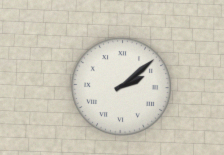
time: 2:08
